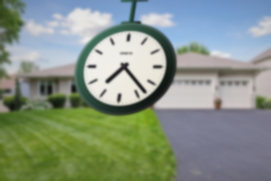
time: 7:23
